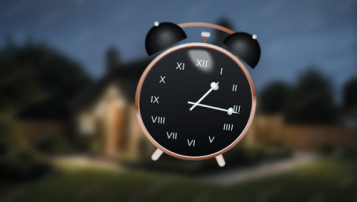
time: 1:16
